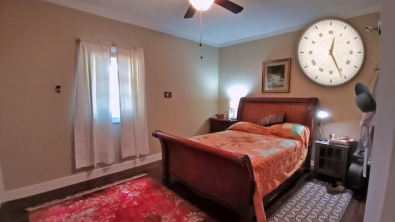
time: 12:26
